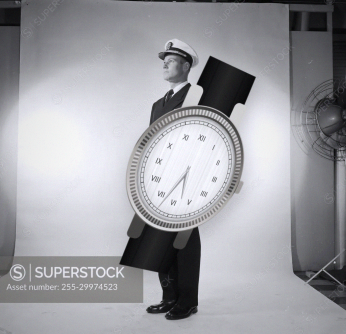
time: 5:33
